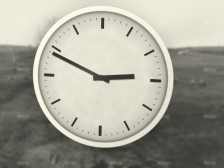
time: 2:49
